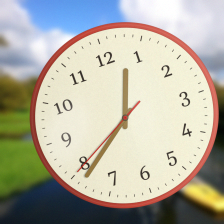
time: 12:38:40
